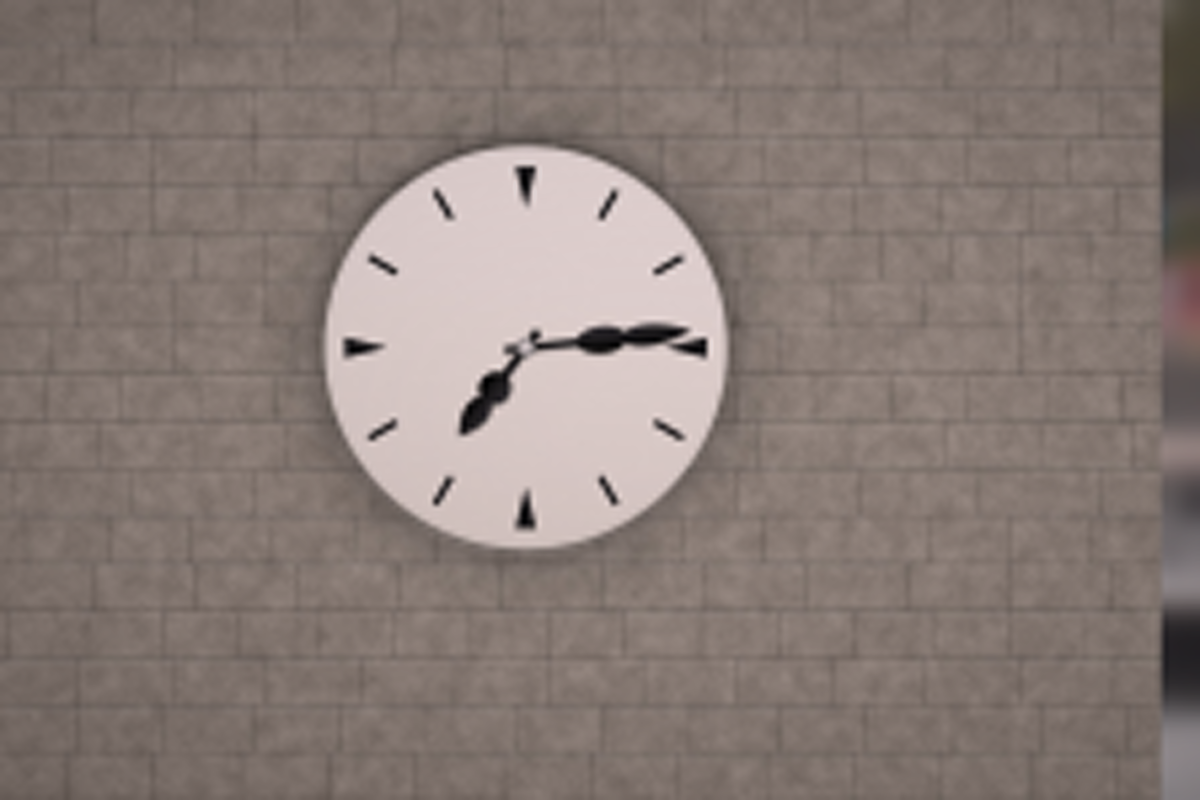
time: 7:14
